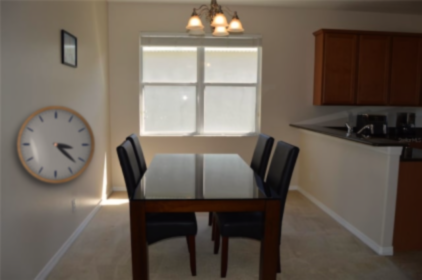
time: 3:22
